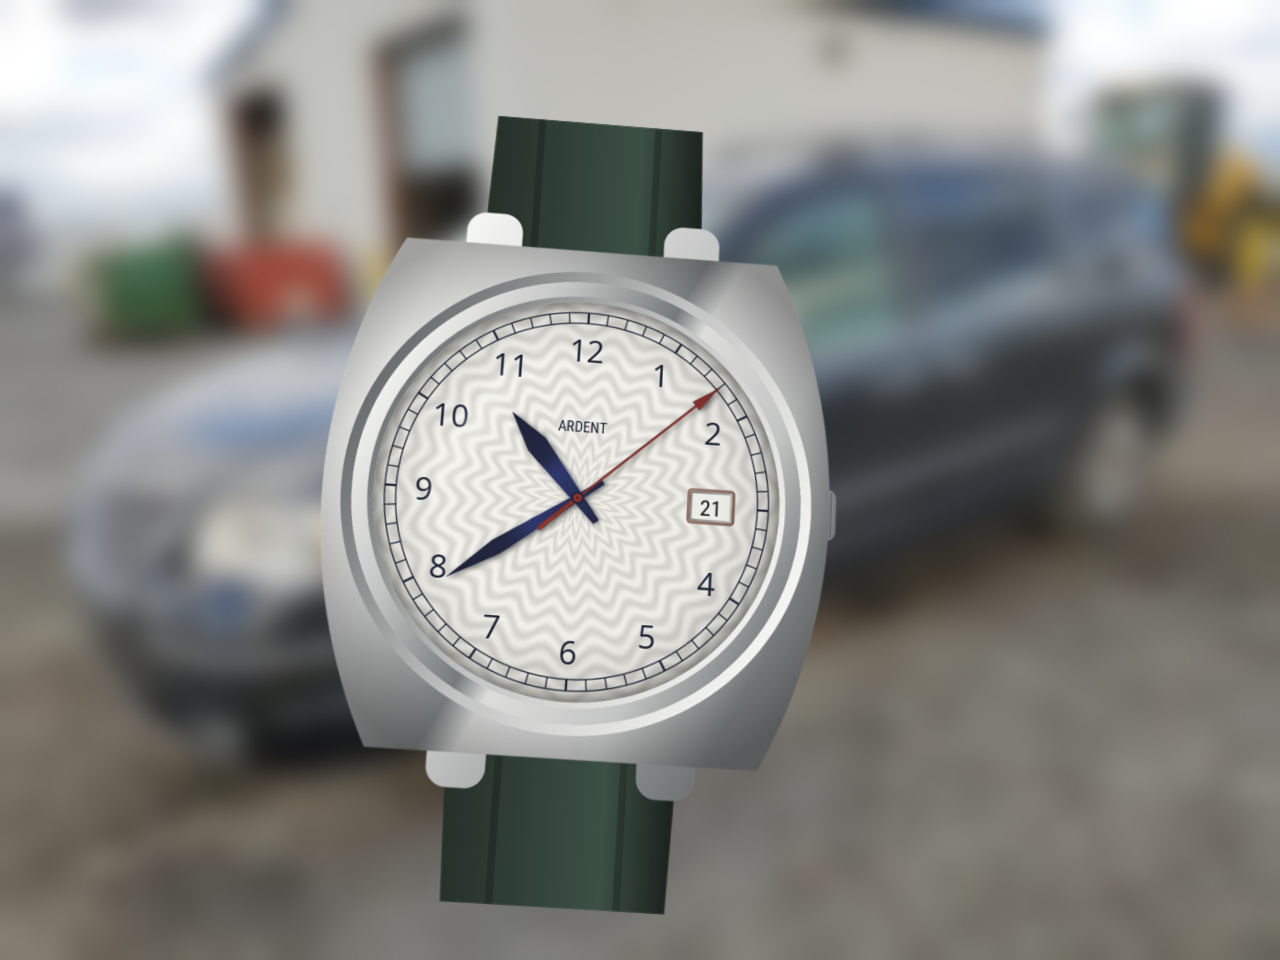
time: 10:39:08
